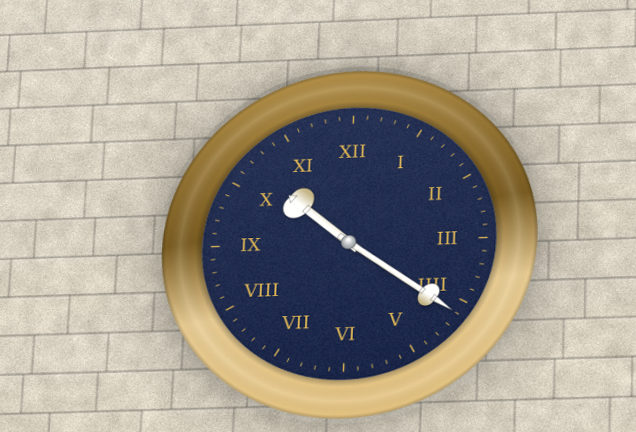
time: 10:21
